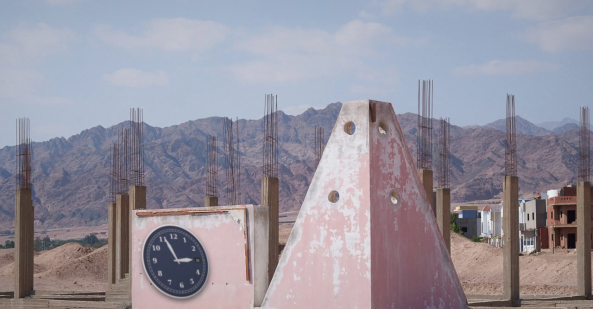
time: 2:56
